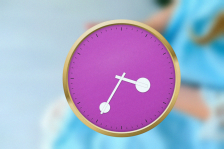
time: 3:35
